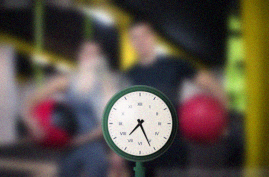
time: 7:26
